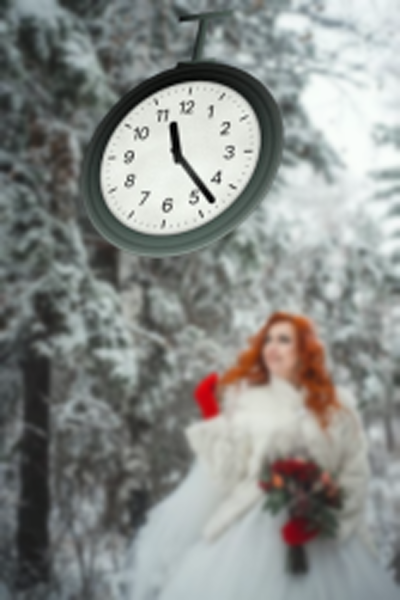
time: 11:23
